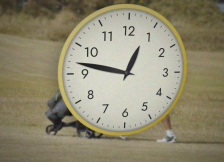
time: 12:47
